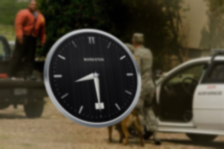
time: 8:30
